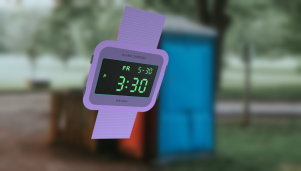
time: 3:30
